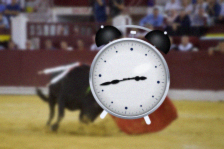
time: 2:42
